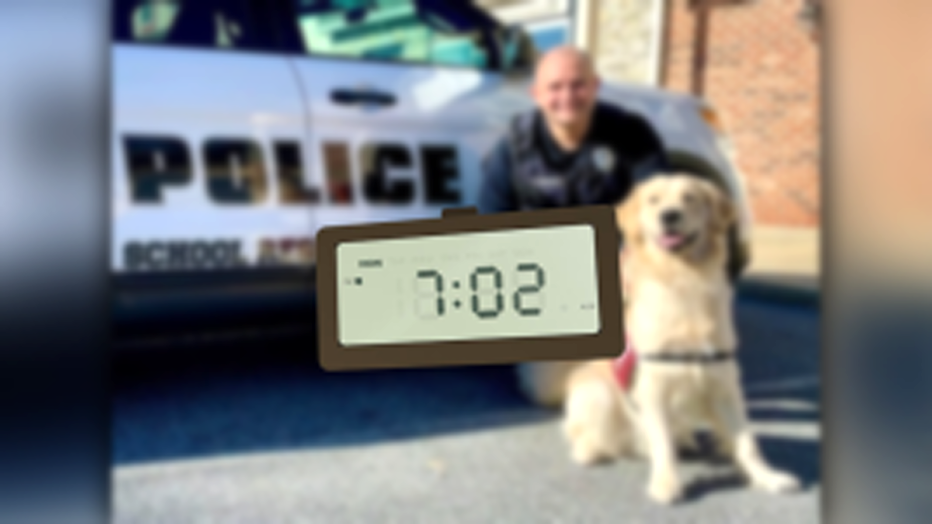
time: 7:02
